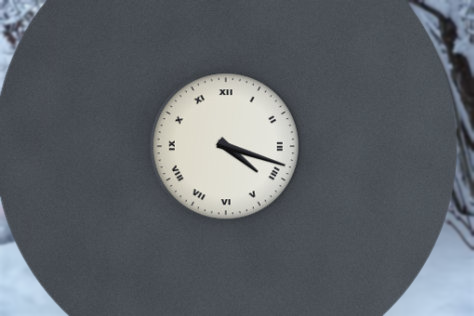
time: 4:18
